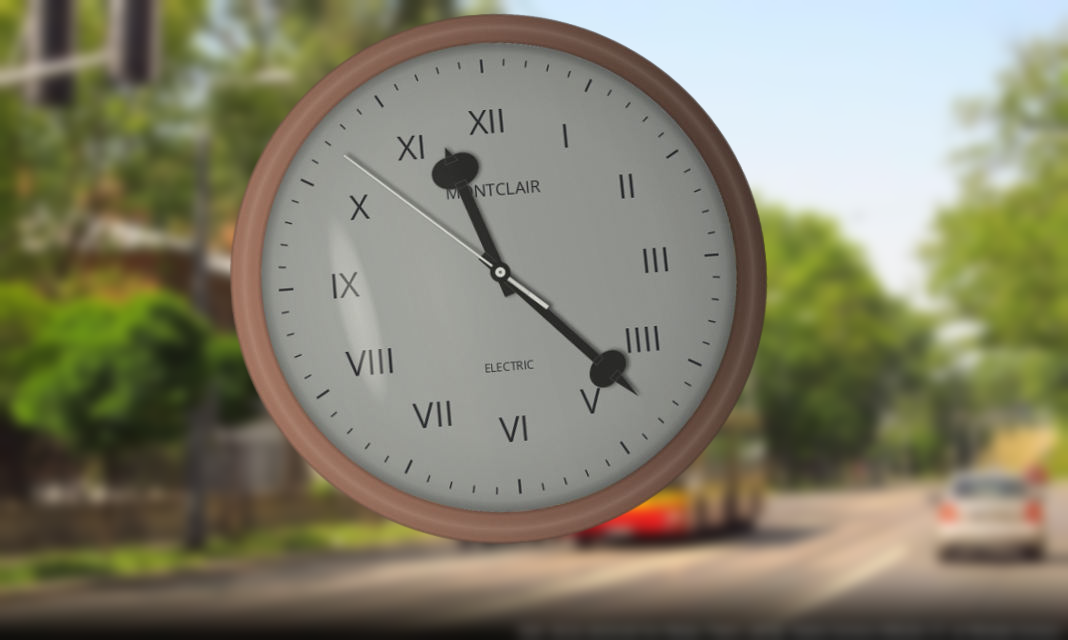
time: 11:22:52
